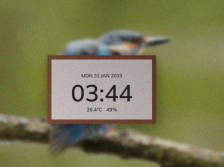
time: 3:44
